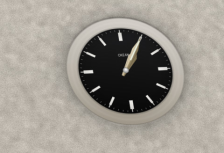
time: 1:05
